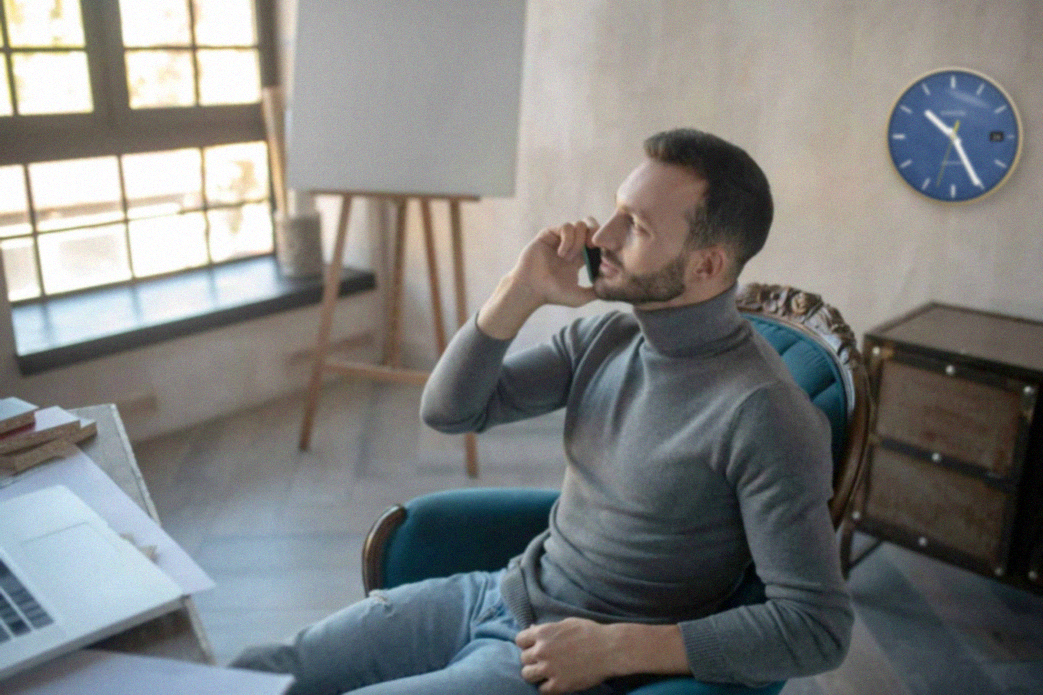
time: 10:25:33
